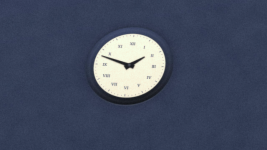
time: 1:48
